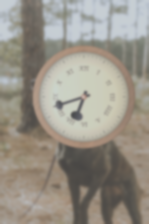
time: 6:42
